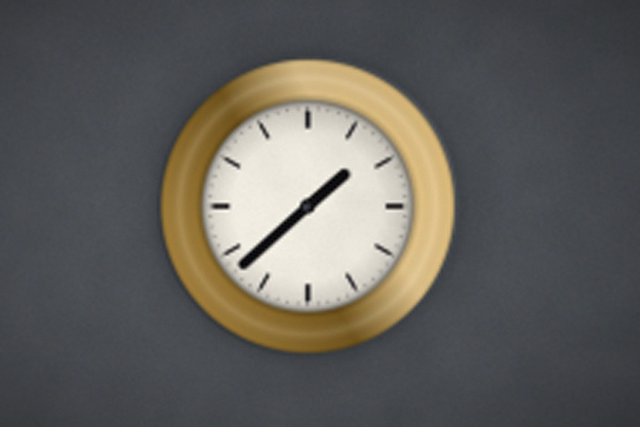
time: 1:38
